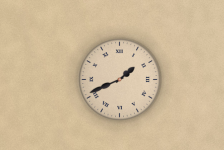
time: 1:41
